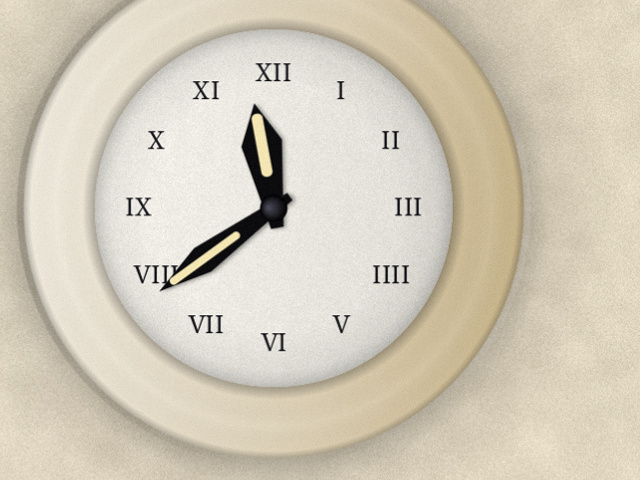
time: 11:39
